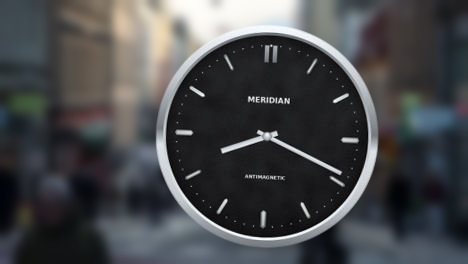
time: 8:19
